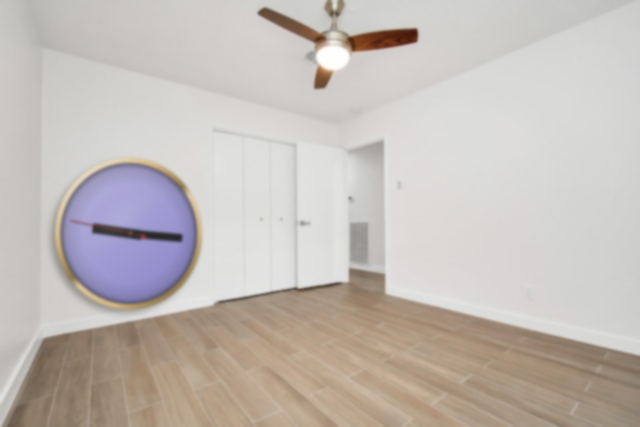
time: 9:15:47
